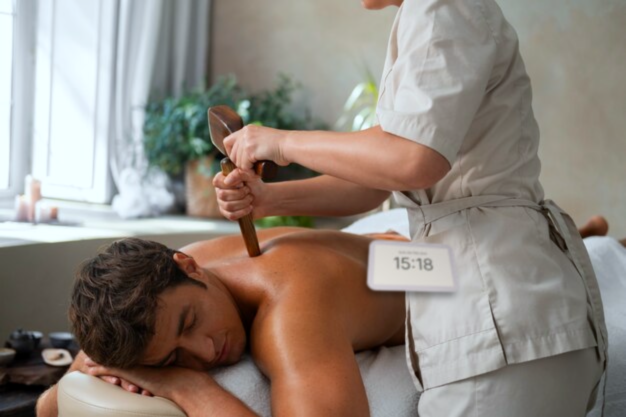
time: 15:18
